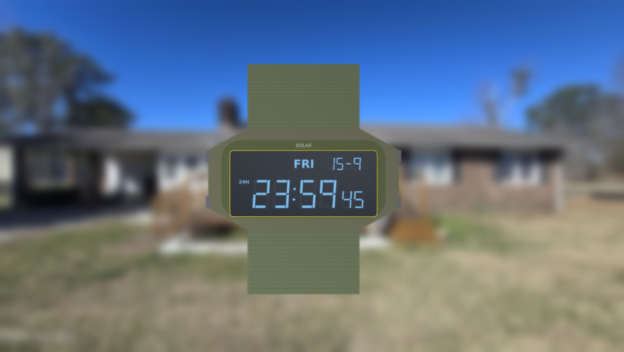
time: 23:59:45
